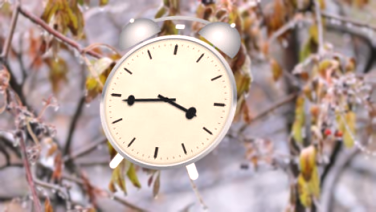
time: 3:44
